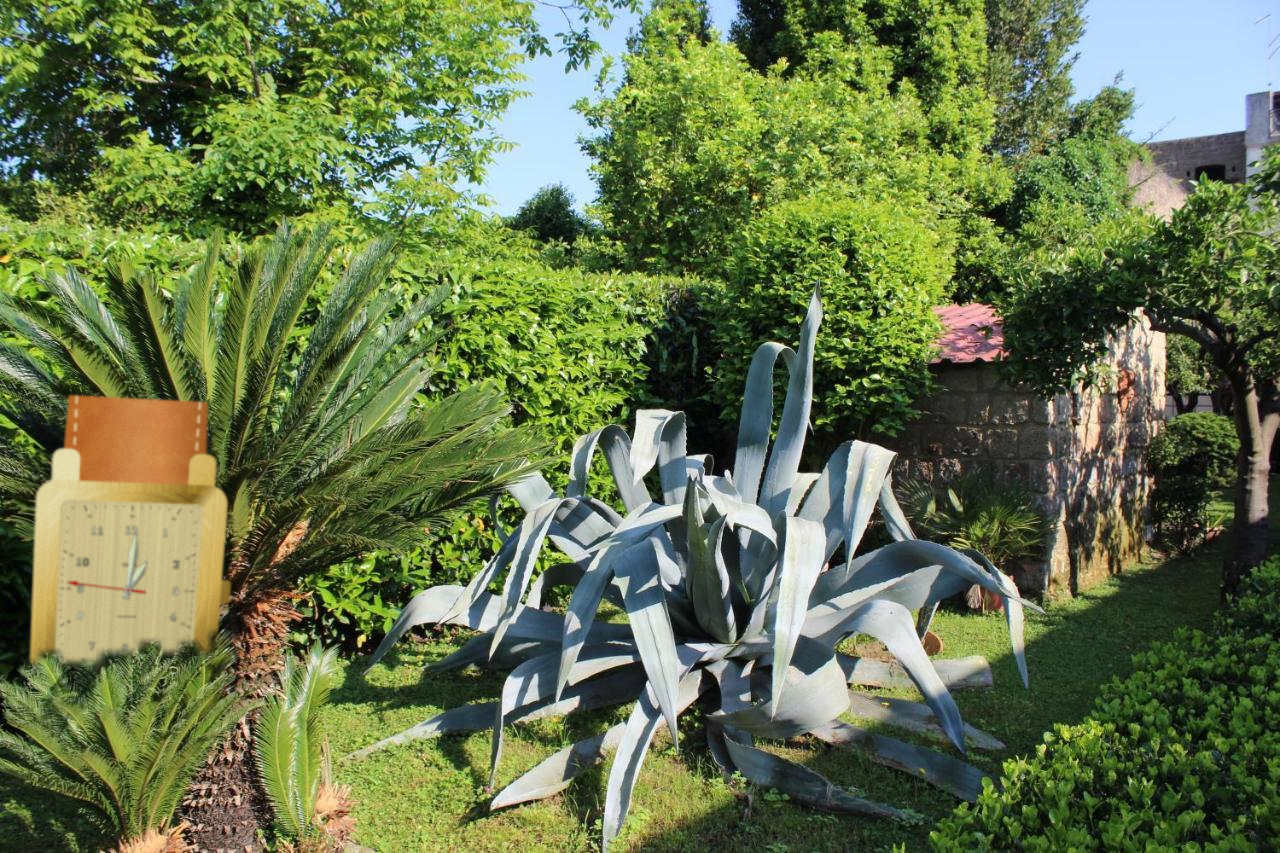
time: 1:00:46
